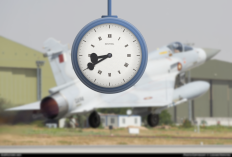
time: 8:40
